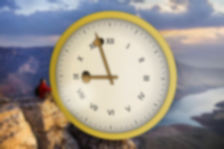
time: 8:57
